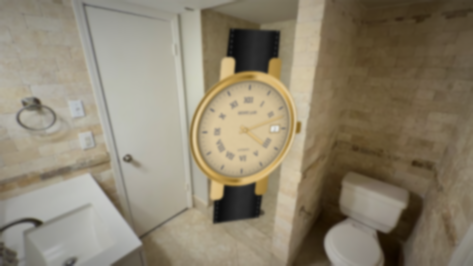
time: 4:12
